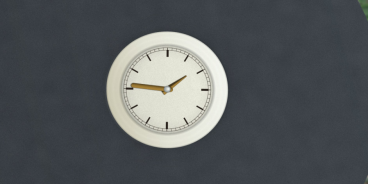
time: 1:46
